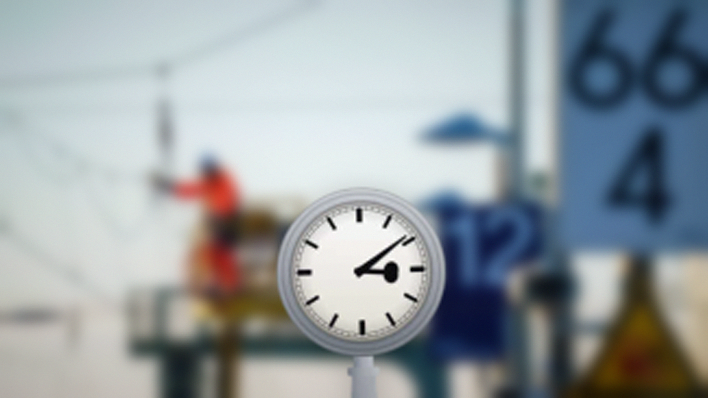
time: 3:09
